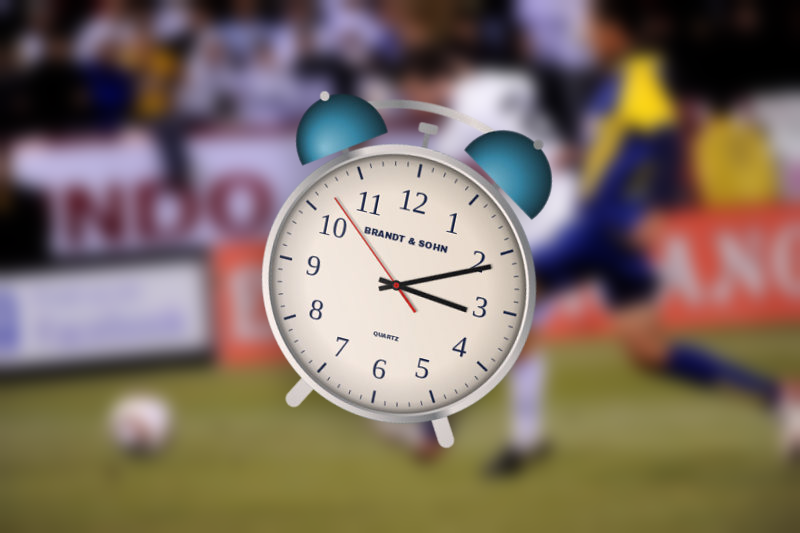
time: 3:10:52
